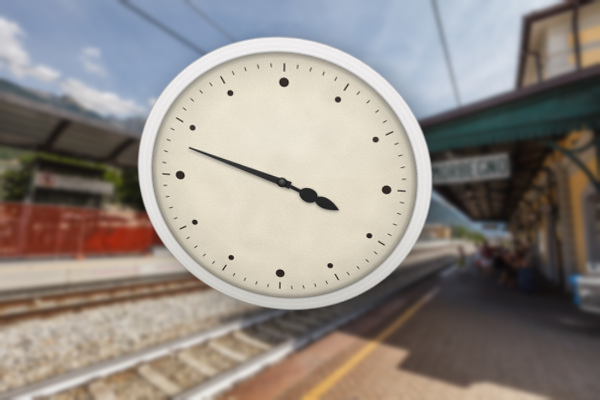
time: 3:48
